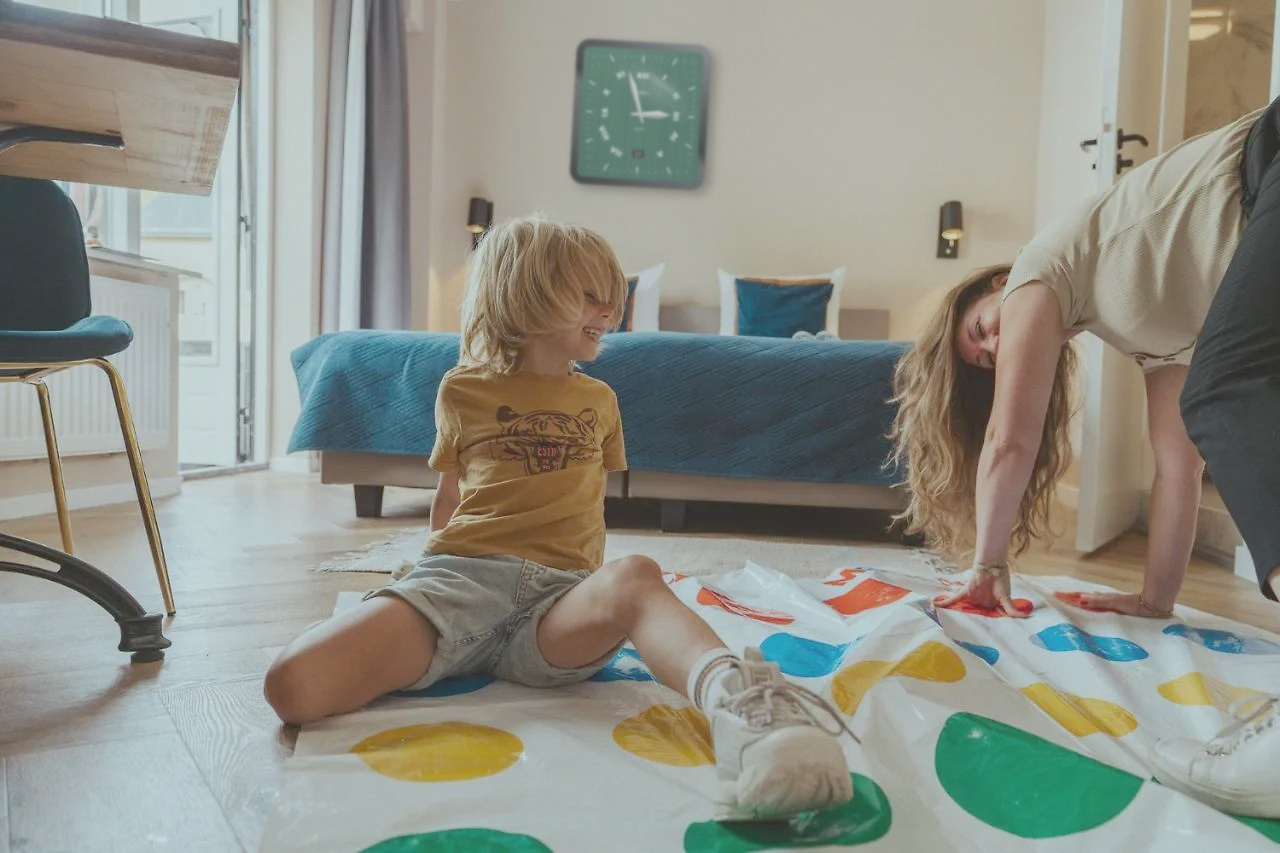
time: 2:57
